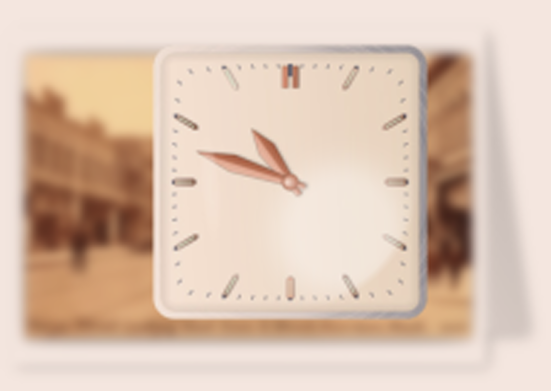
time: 10:48
